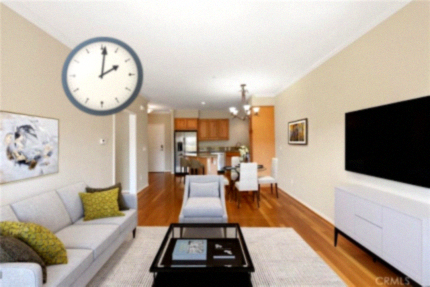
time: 2:01
